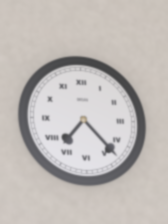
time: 7:23
